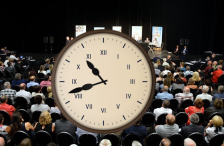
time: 10:42
